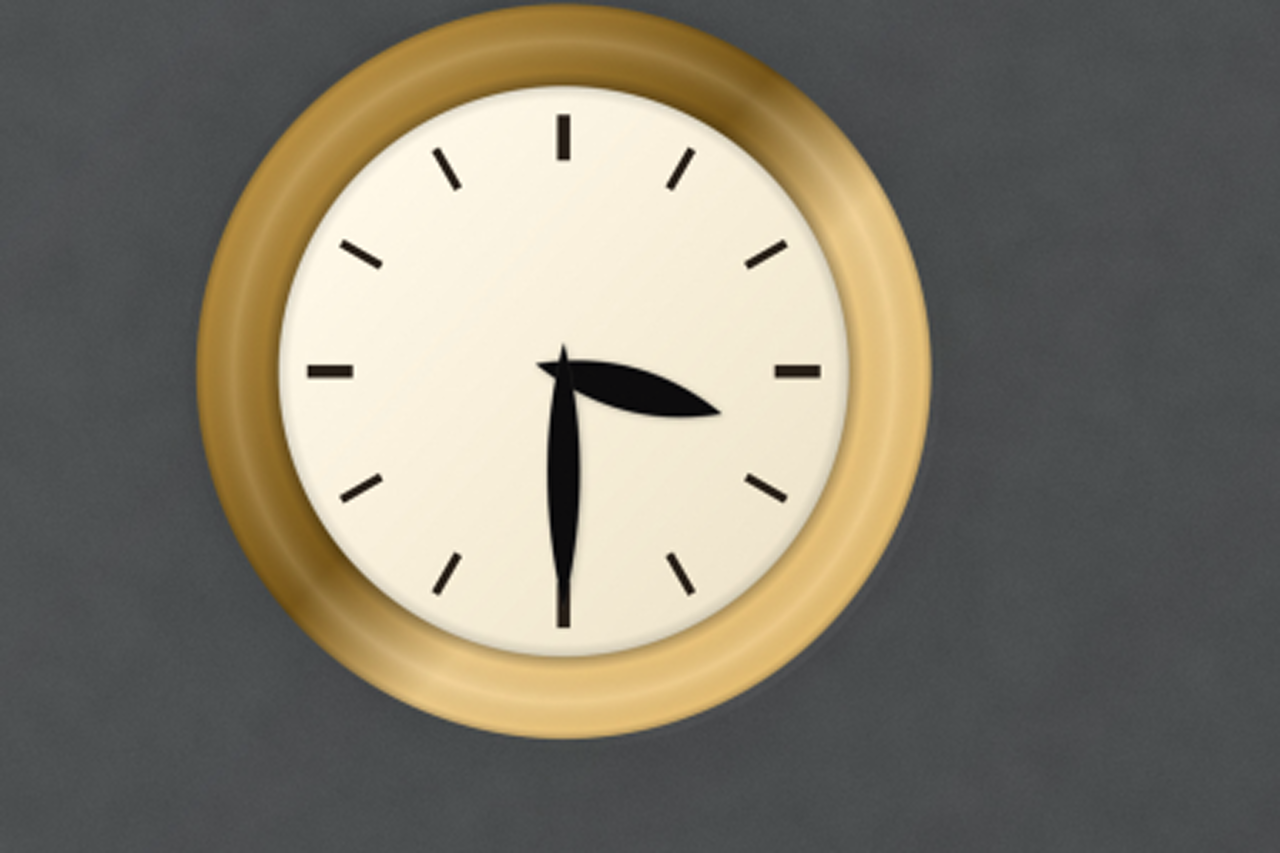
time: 3:30
